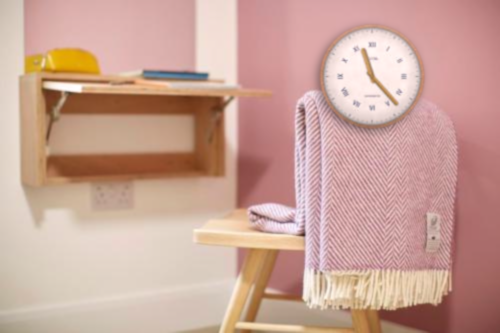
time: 11:23
